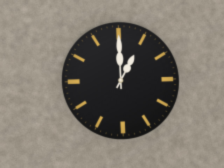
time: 1:00
